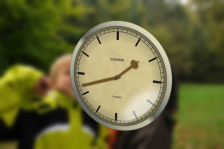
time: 1:42
